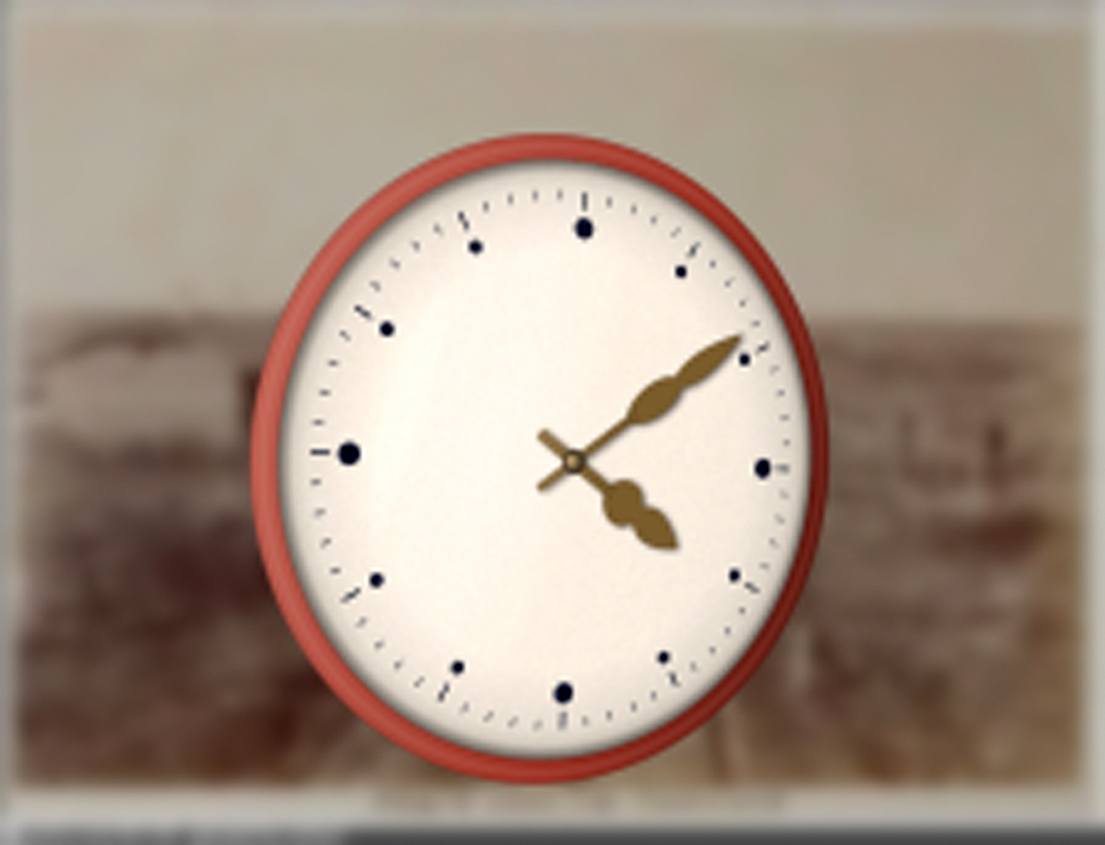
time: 4:09
